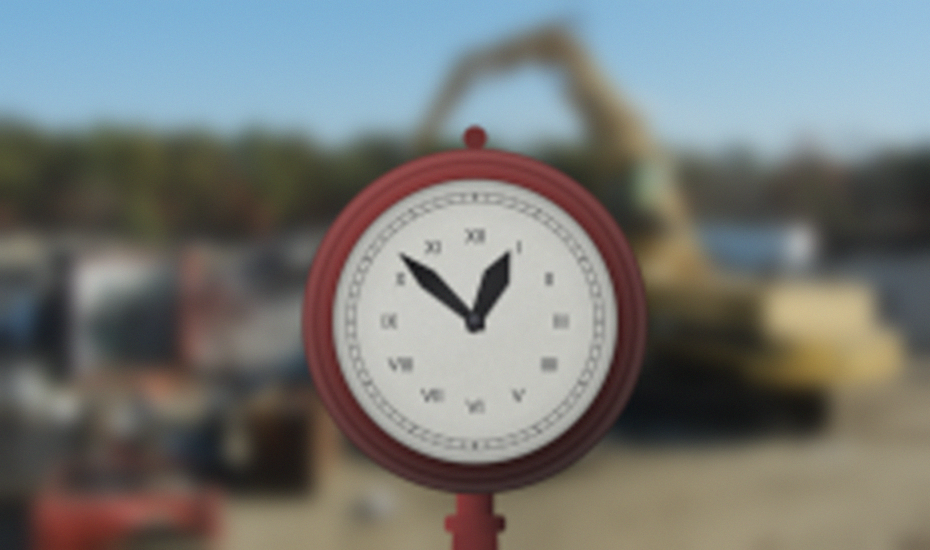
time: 12:52
